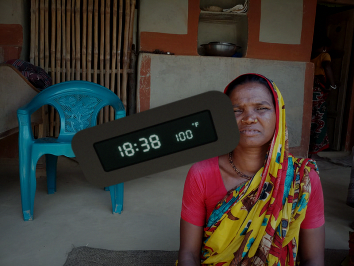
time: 18:38
